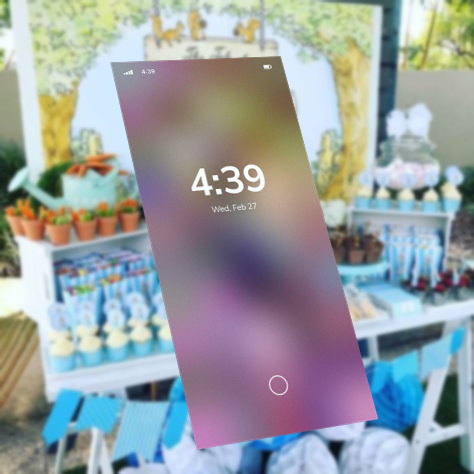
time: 4:39
